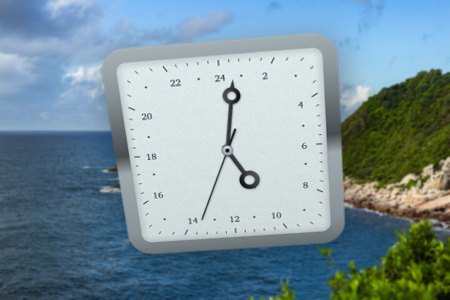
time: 10:01:34
